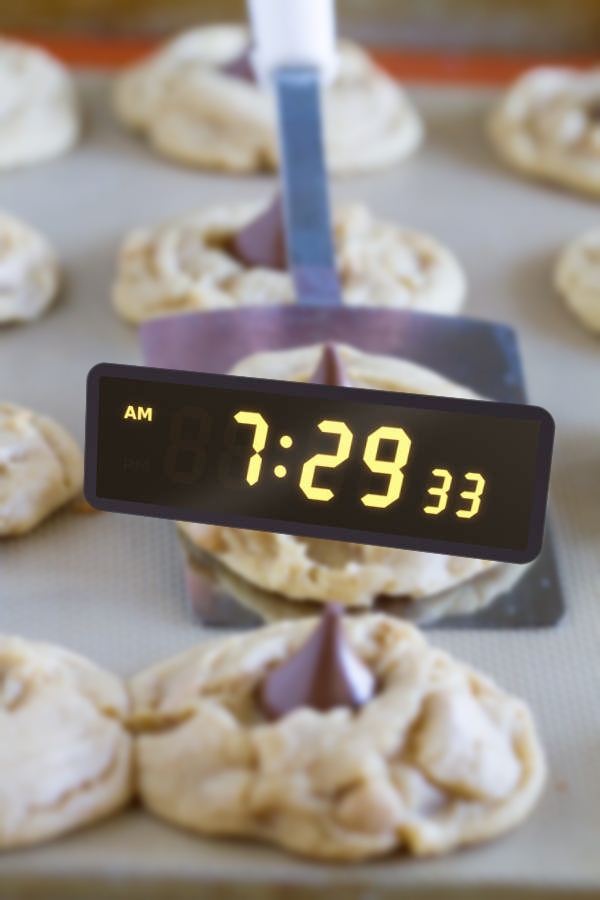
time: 7:29:33
